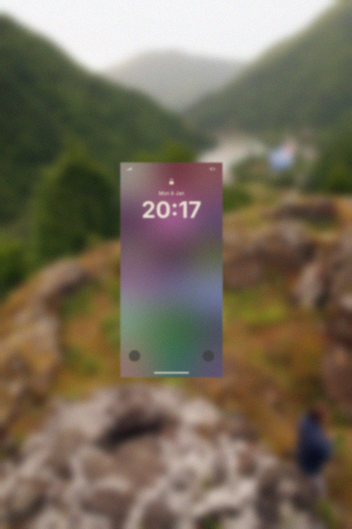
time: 20:17
